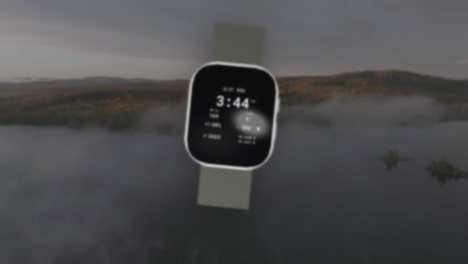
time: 3:44
